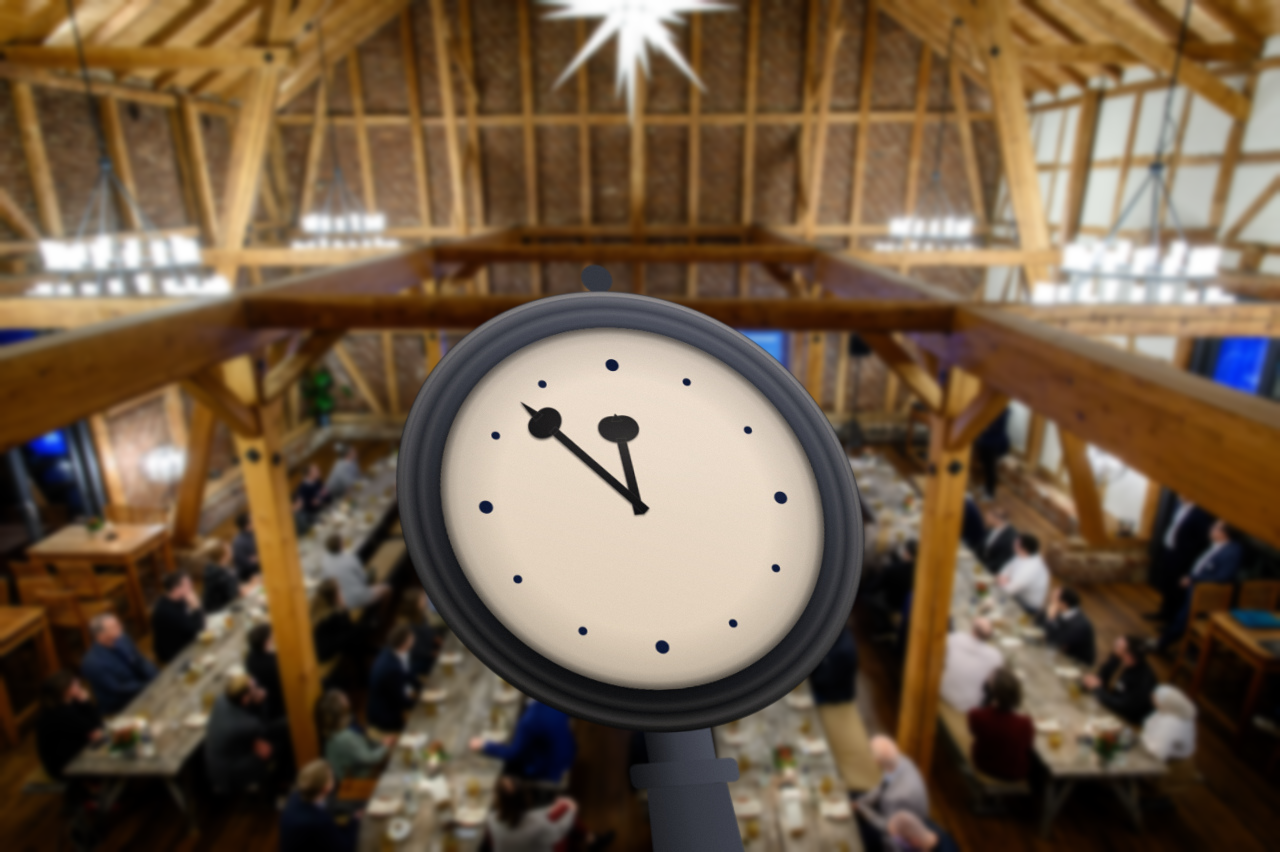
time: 11:53
